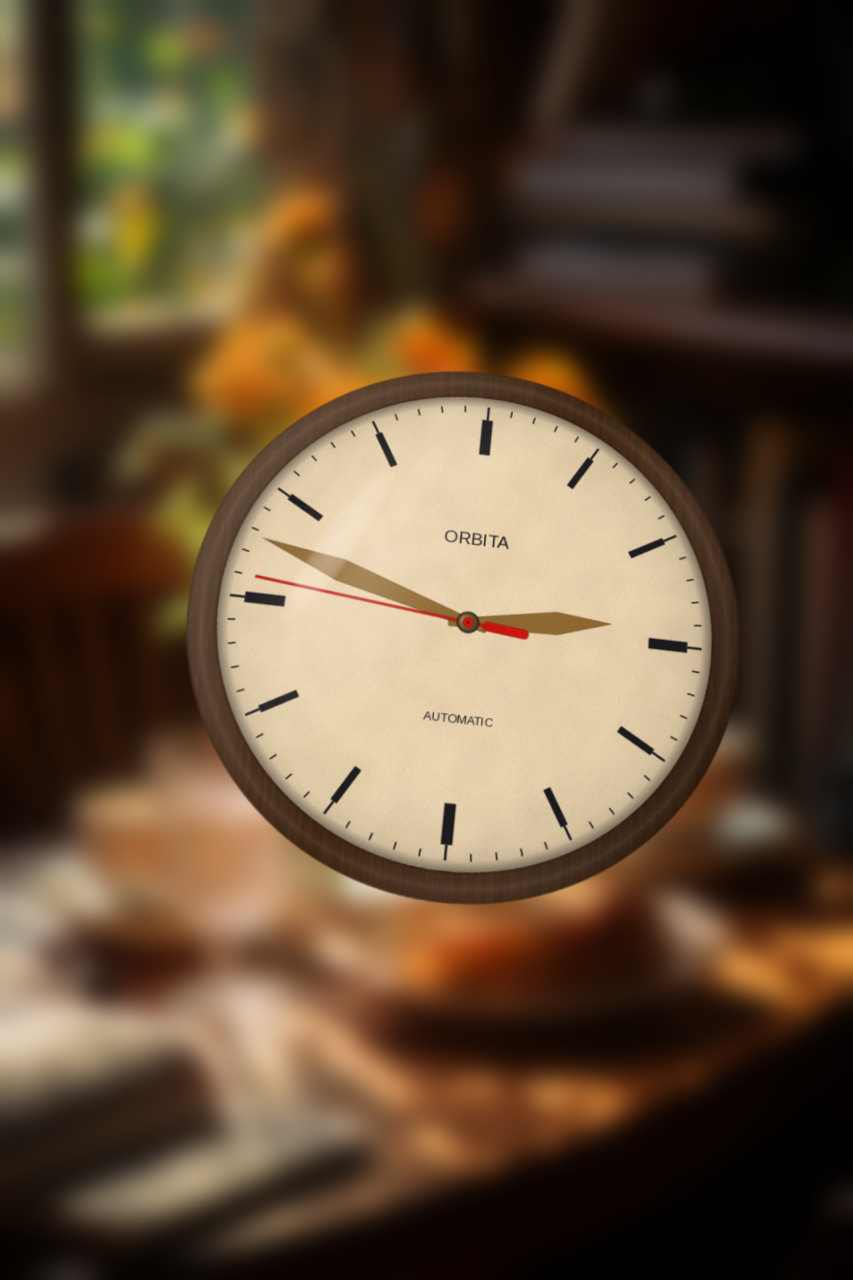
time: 2:47:46
